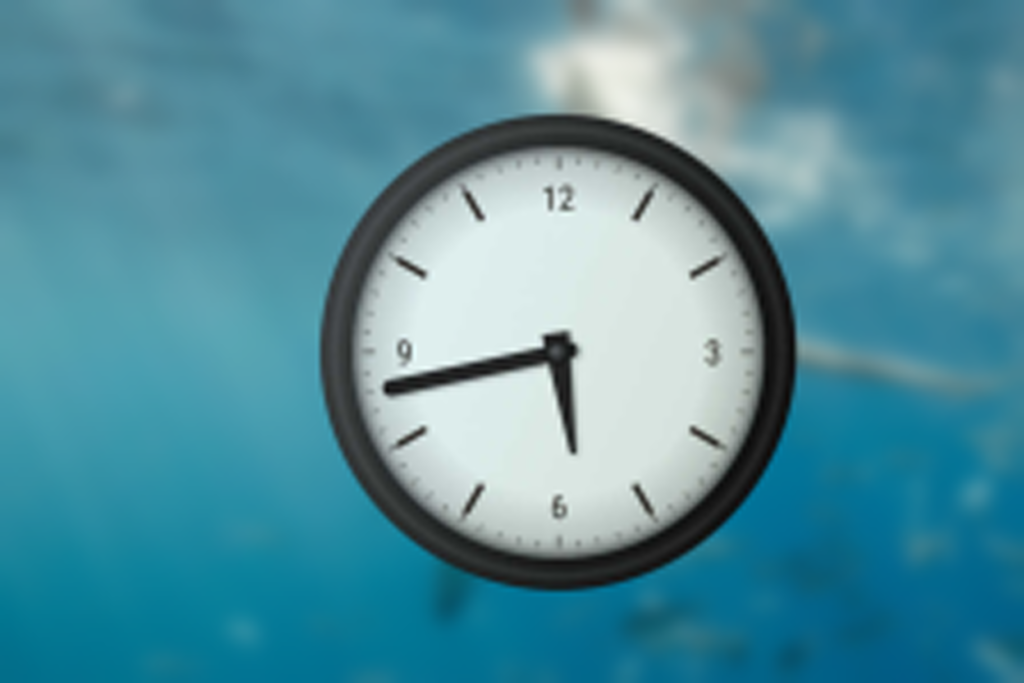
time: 5:43
